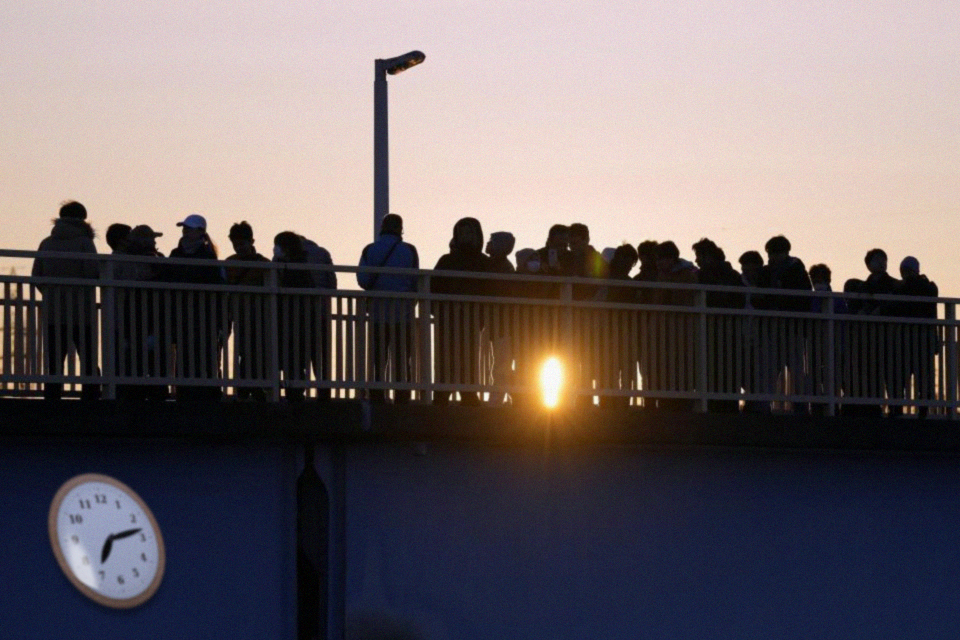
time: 7:13
